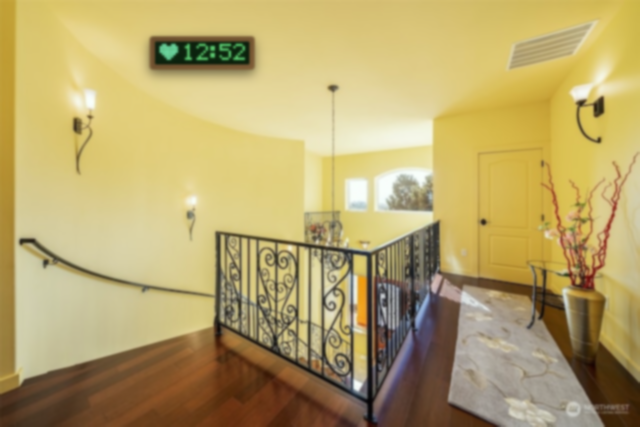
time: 12:52
